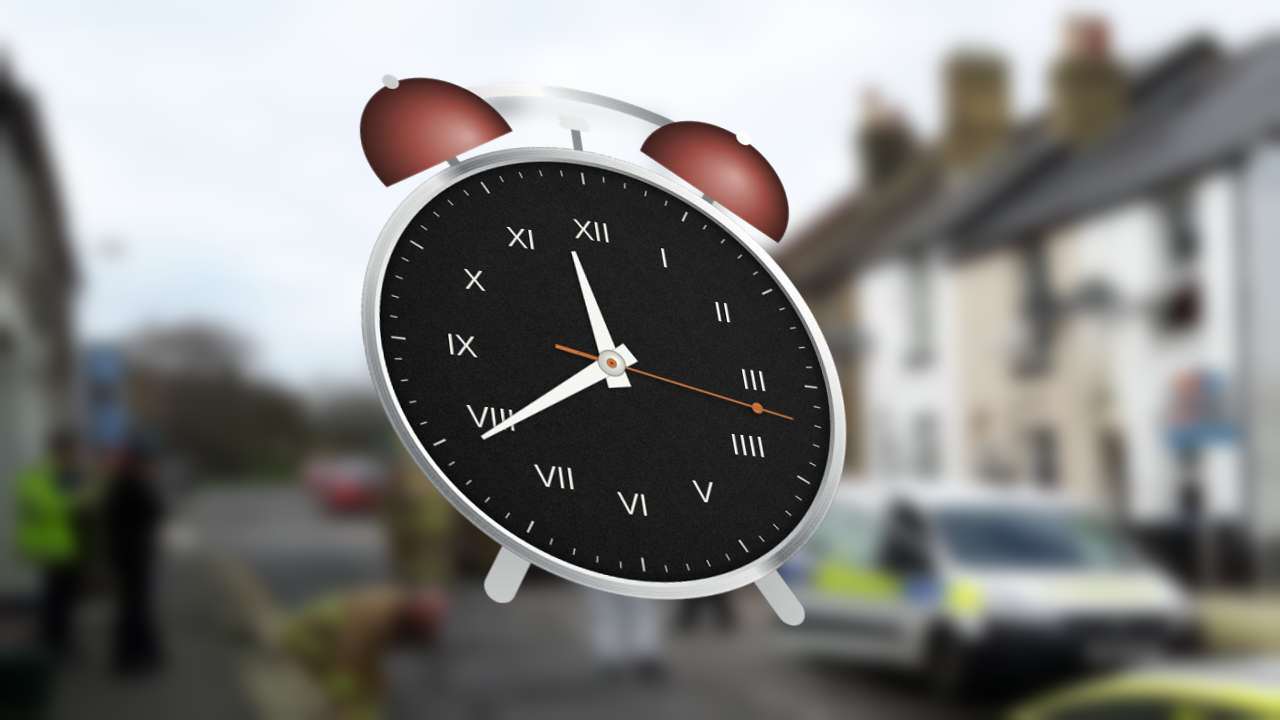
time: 11:39:17
